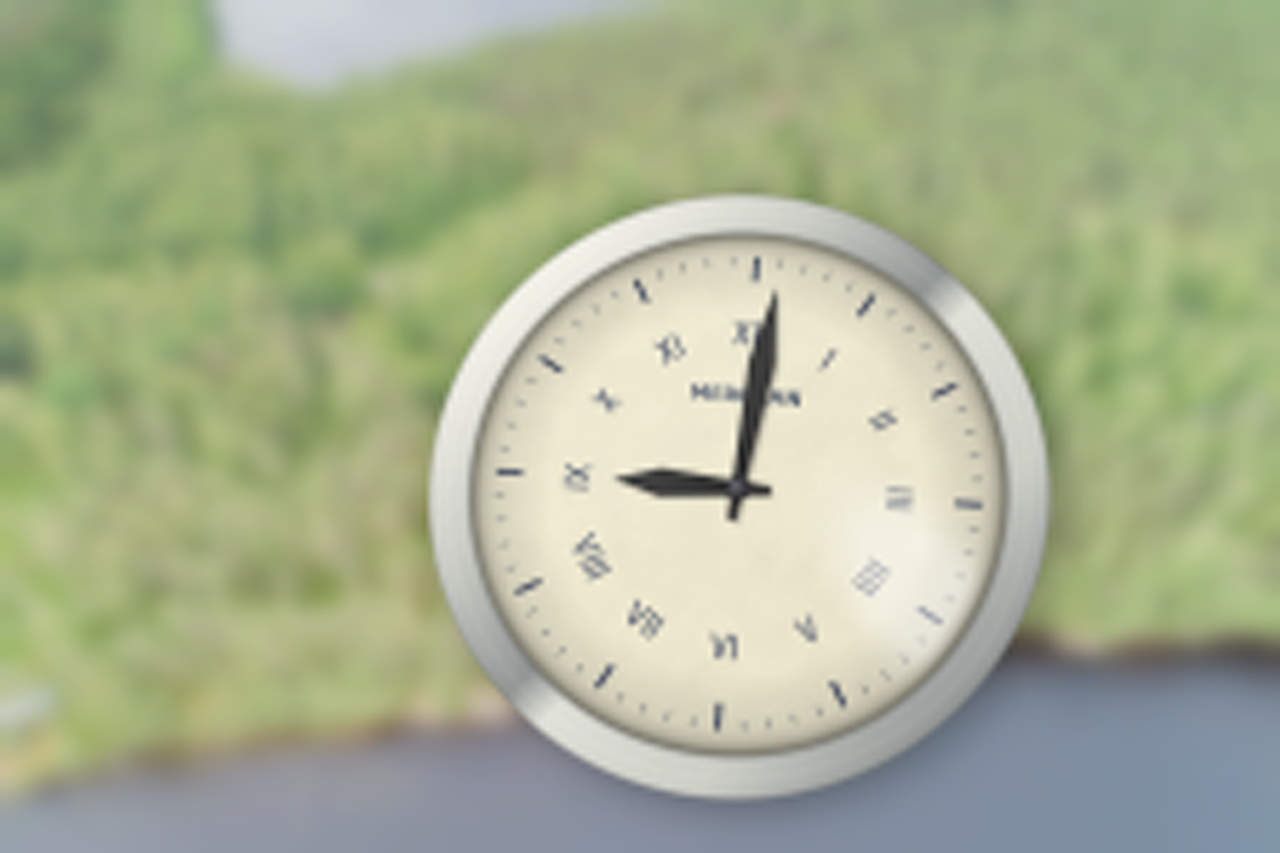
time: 9:01
